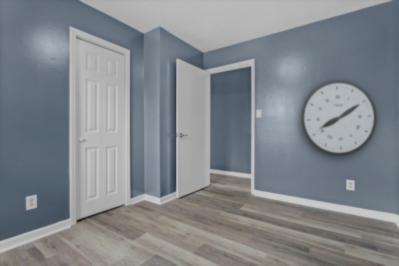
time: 8:10
